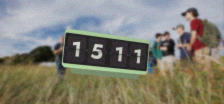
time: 15:11
